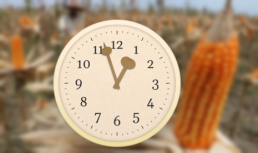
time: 12:57
